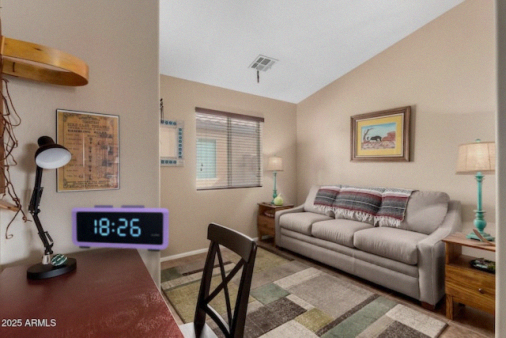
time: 18:26
